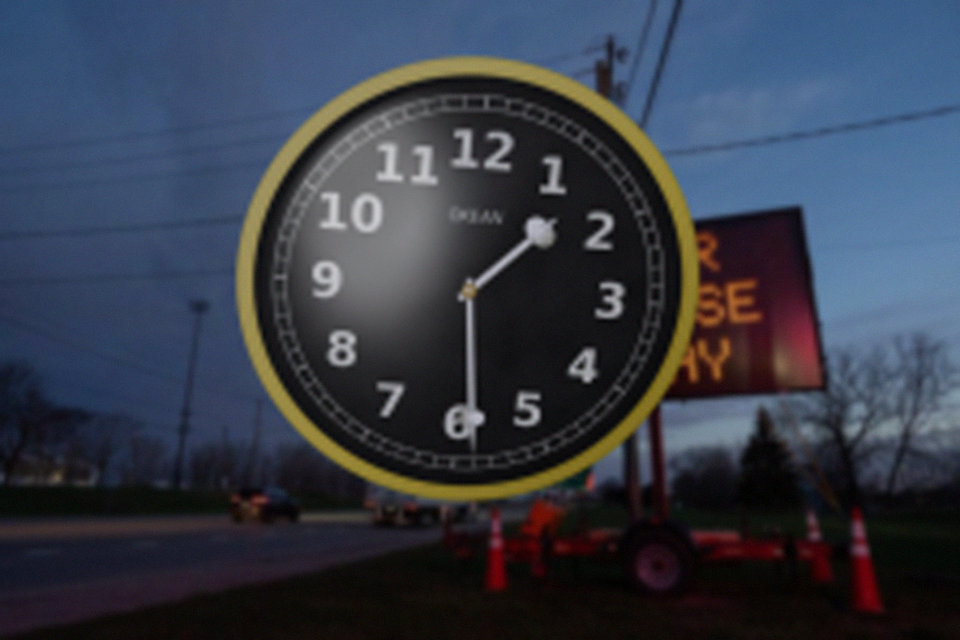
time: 1:29
